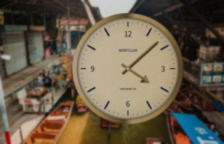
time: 4:08
